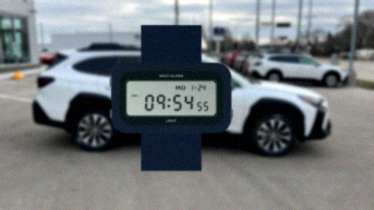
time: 9:54:55
